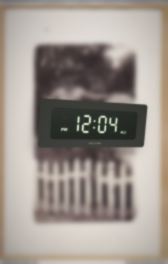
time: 12:04
